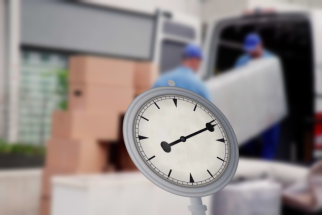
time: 8:11
